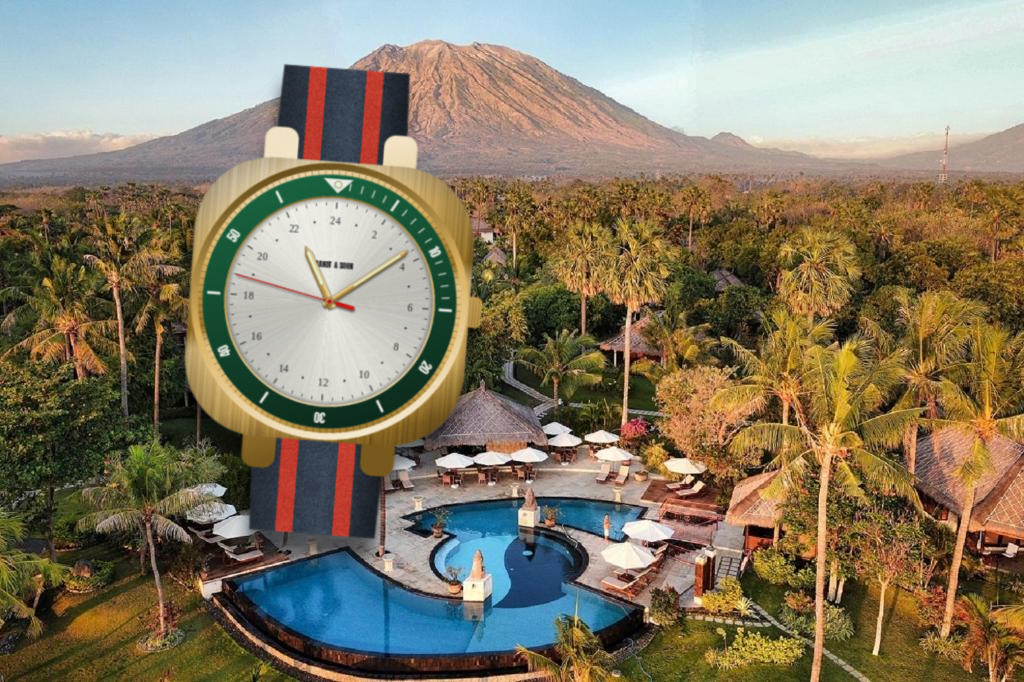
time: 22:08:47
